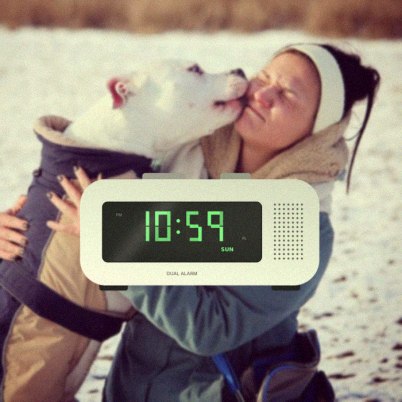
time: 10:59
